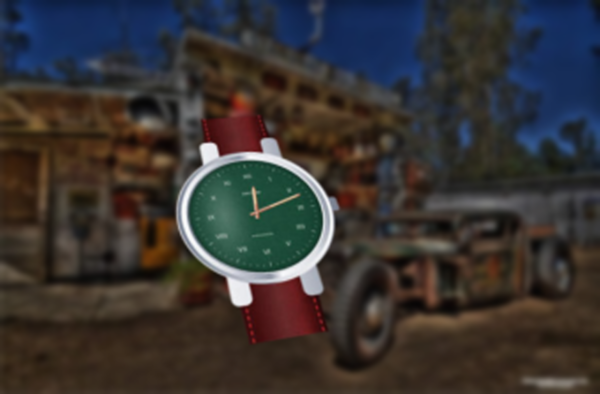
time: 12:12
